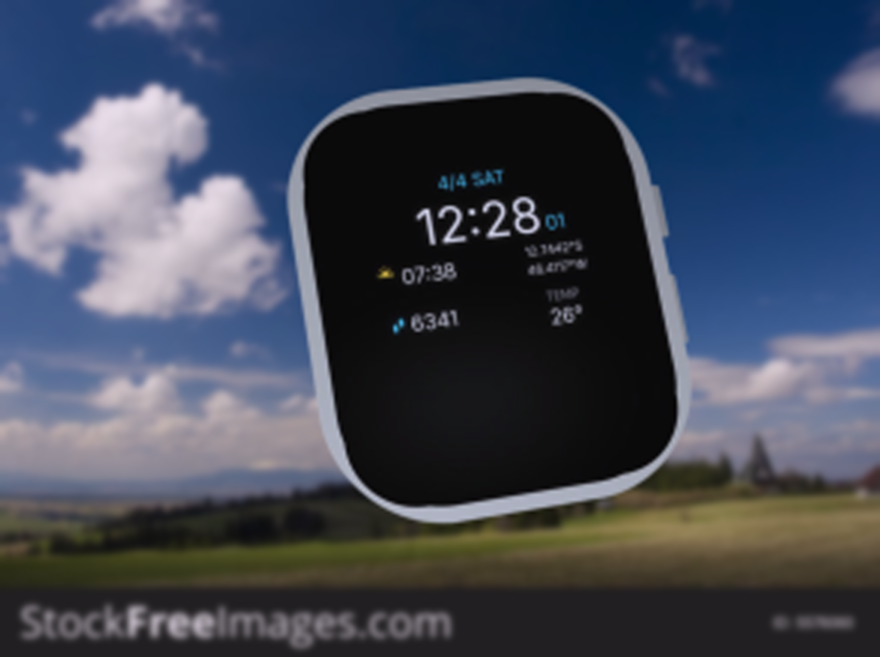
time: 12:28
